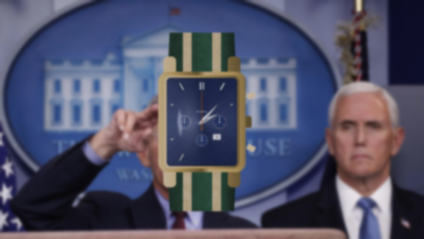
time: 2:07
